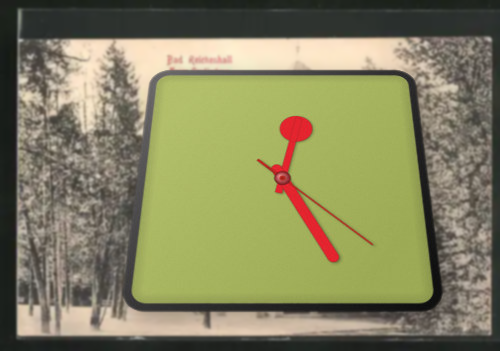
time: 12:25:22
